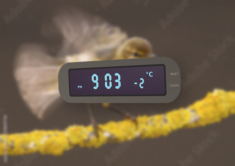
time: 9:03
